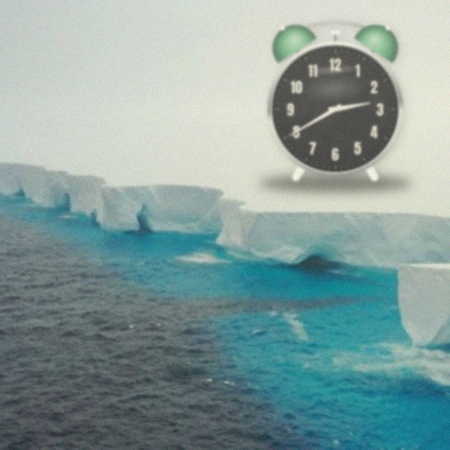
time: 2:40
